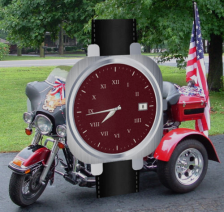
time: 7:44
